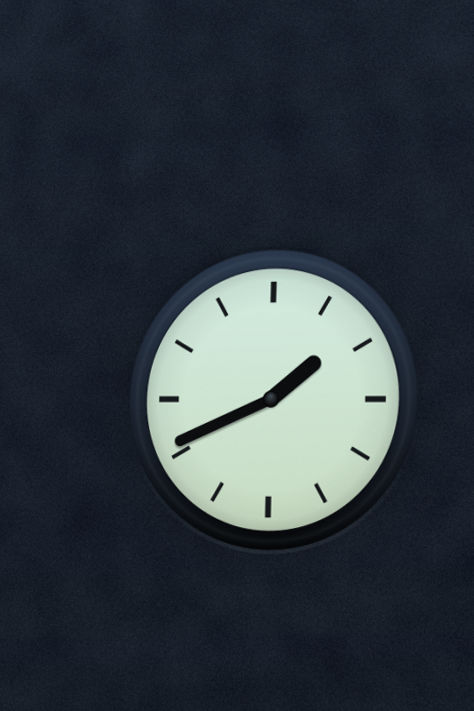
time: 1:41
